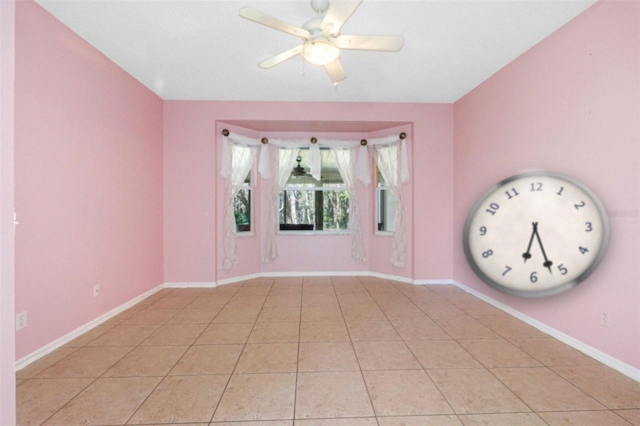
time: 6:27
